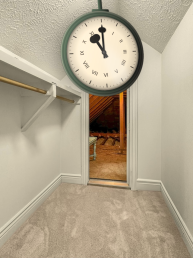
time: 11:00
